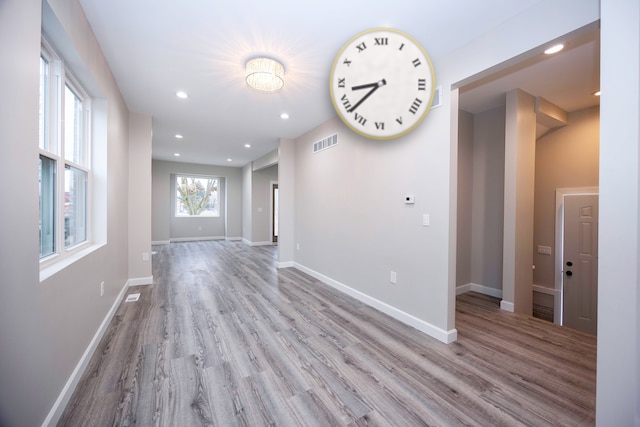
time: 8:38
